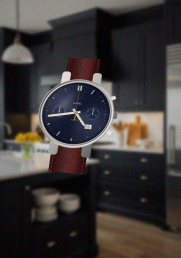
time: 4:43
